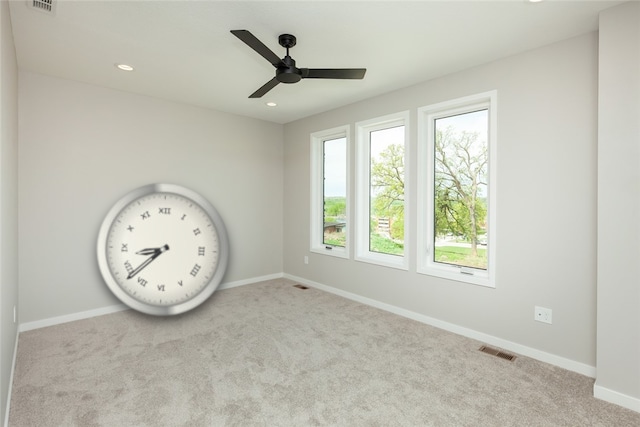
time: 8:38
